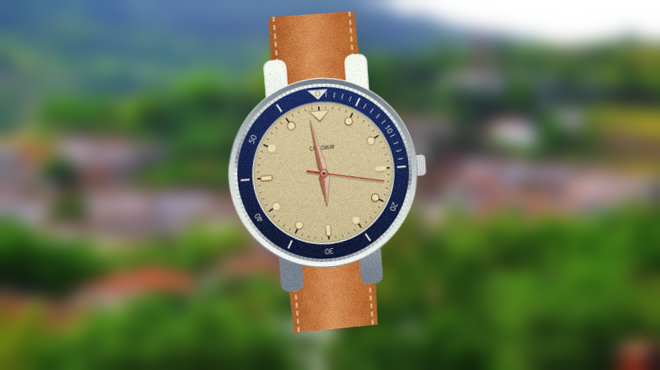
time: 5:58:17
